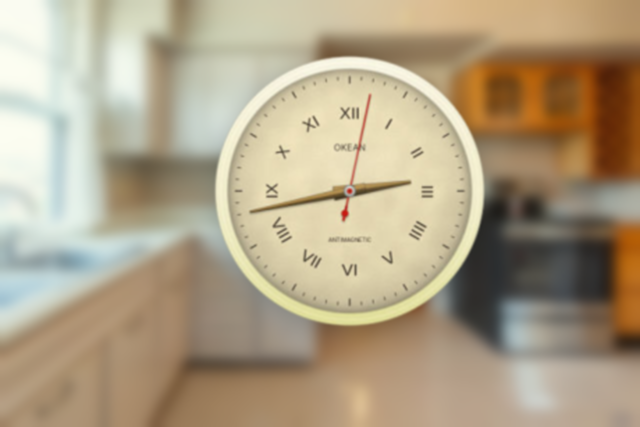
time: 2:43:02
